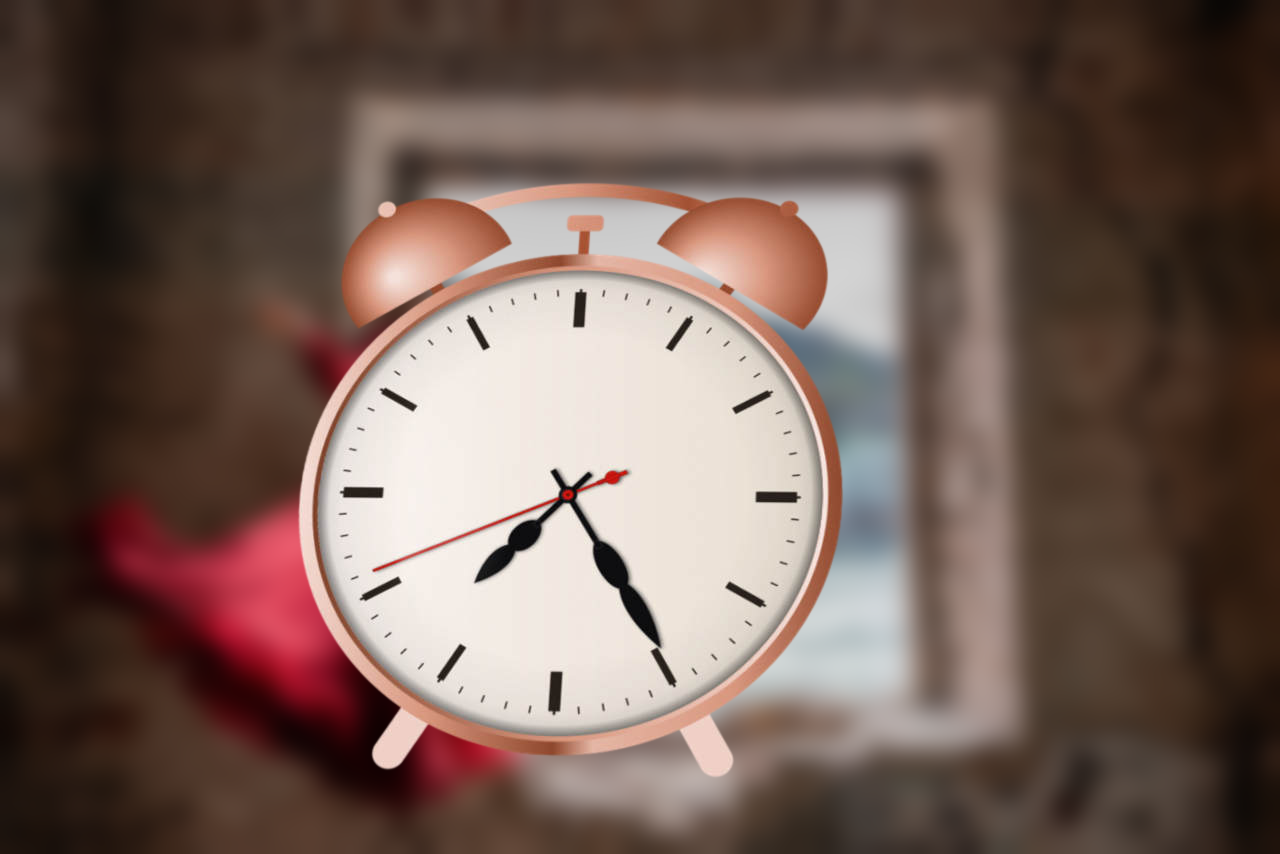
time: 7:24:41
